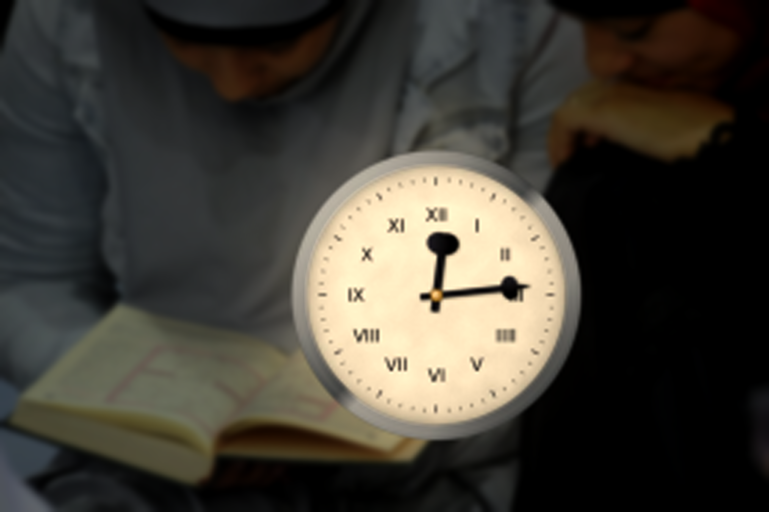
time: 12:14
